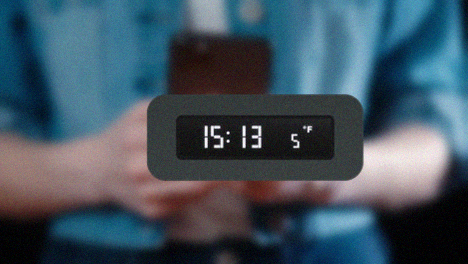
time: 15:13
